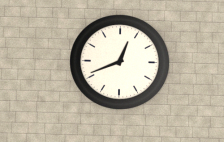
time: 12:41
